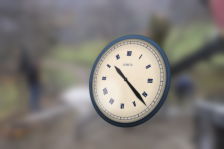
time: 10:22
